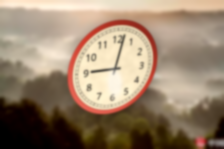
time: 9:02
